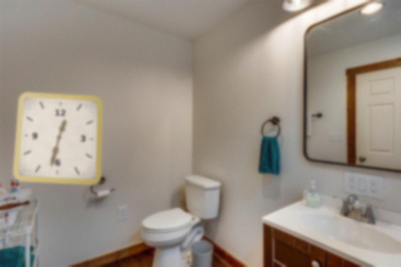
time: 12:32
